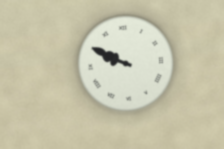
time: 9:50
